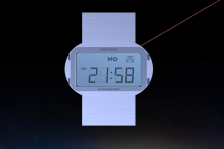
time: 21:58
